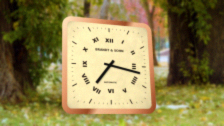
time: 7:17
